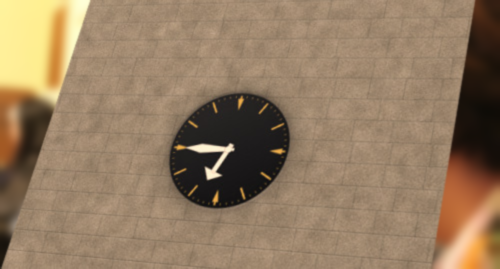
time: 6:45
